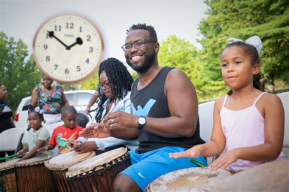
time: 1:51
